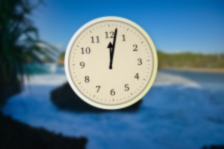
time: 12:02
